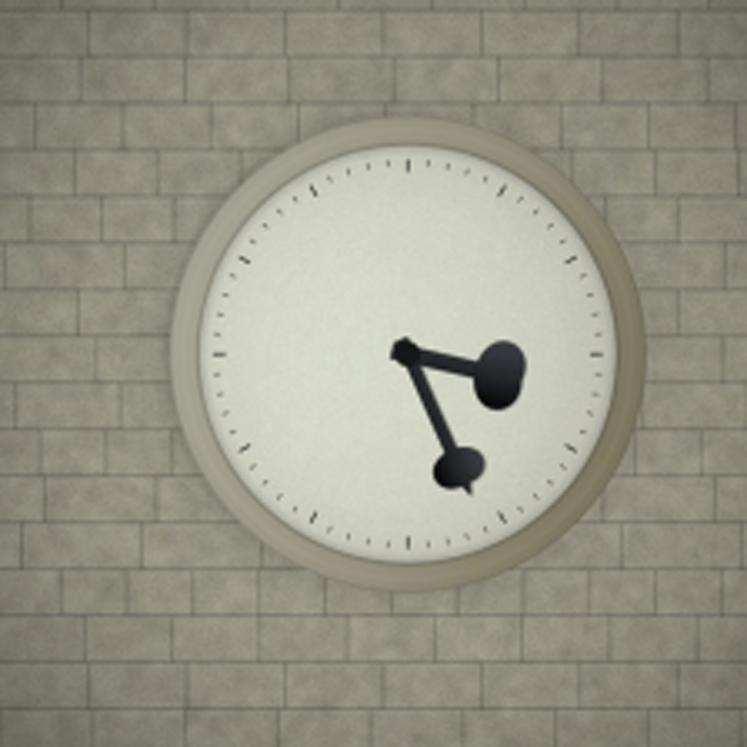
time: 3:26
